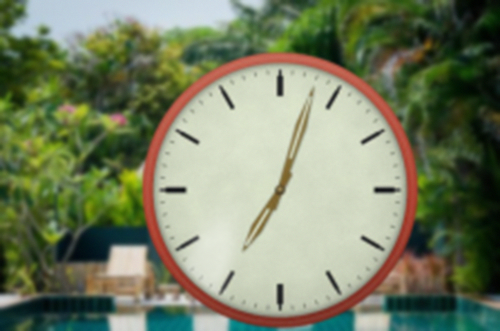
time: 7:03
